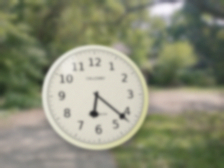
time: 6:22
